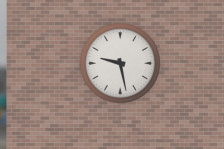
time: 9:28
